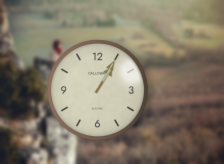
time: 1:05
